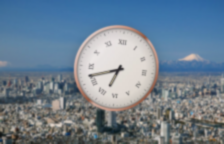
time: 6:42
